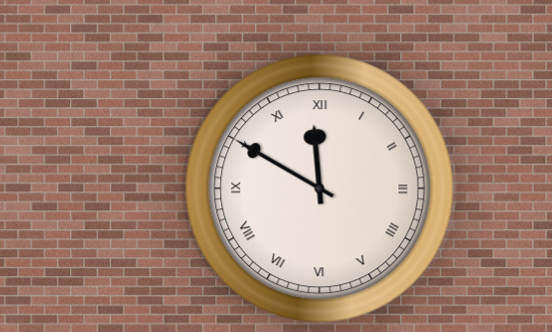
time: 11:50
